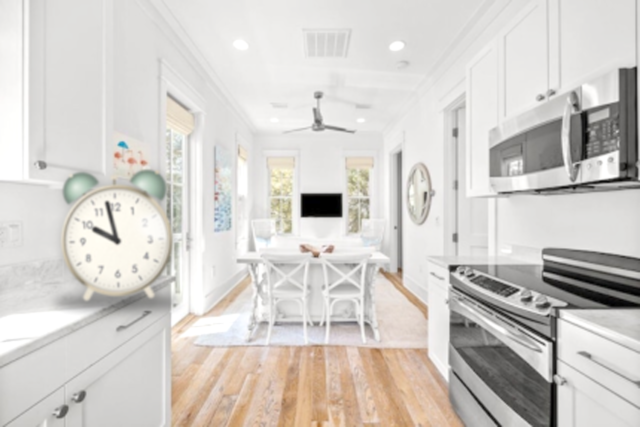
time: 9:58
